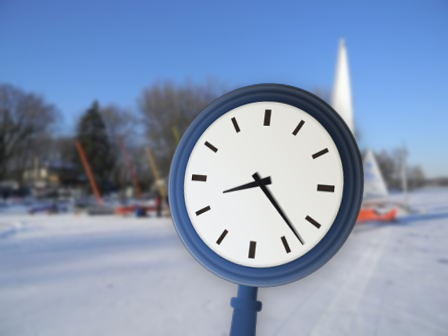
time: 8:23
